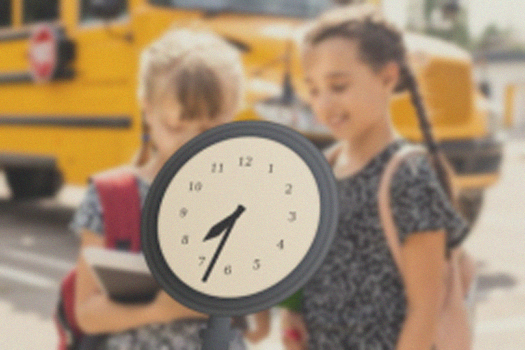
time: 7:33
